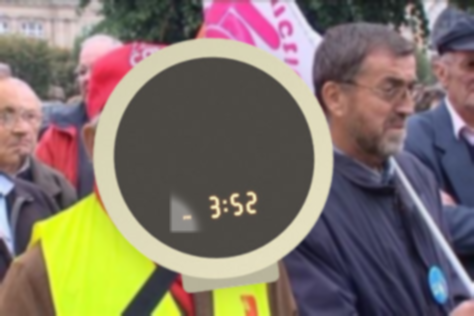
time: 3:52
